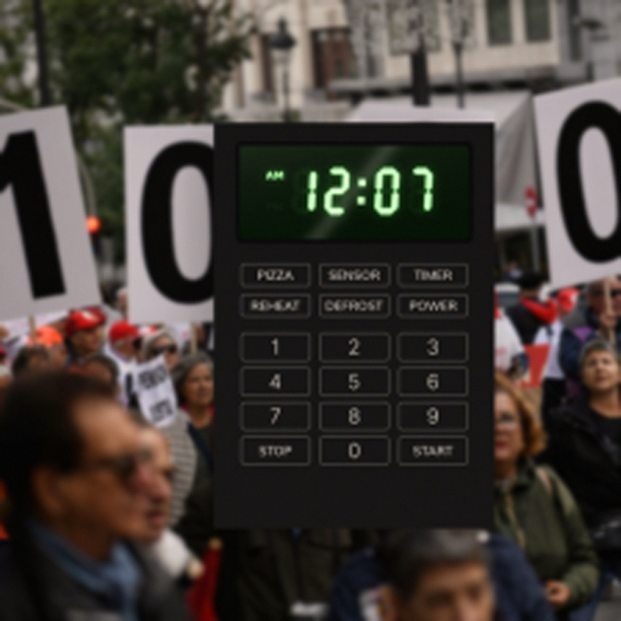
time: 12:07
